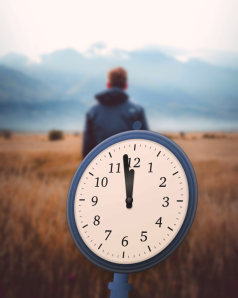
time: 11:58
